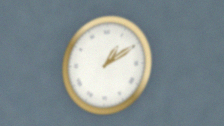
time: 1:10
